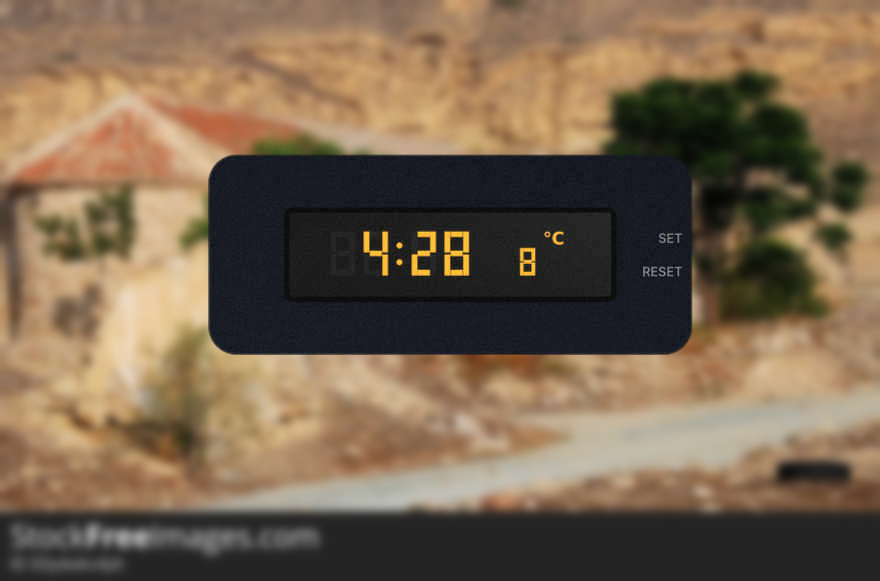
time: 4:28
